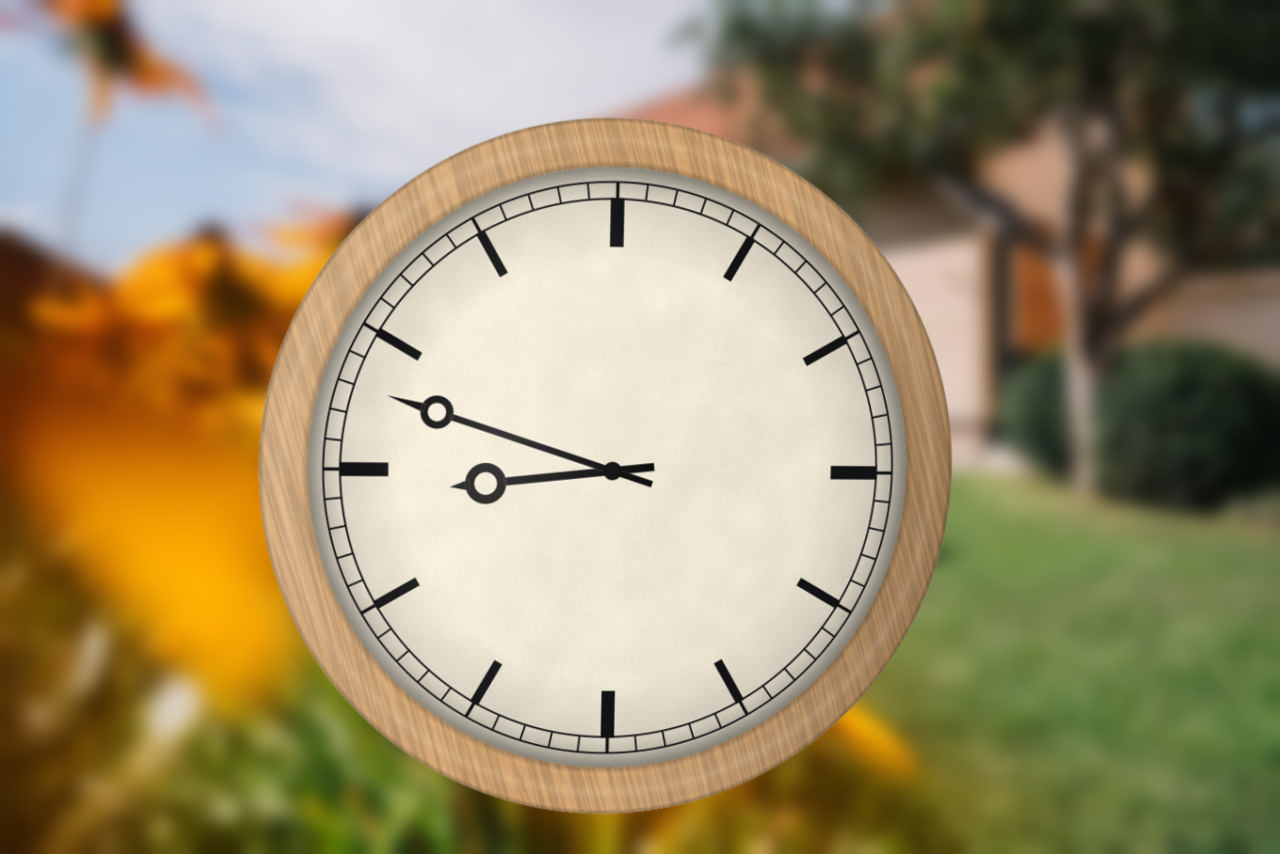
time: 8:48
